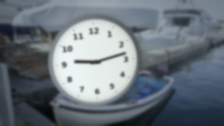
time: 9:13
